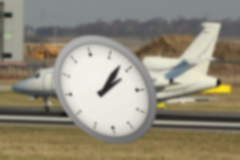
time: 2:08
